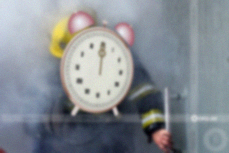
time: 12:00
